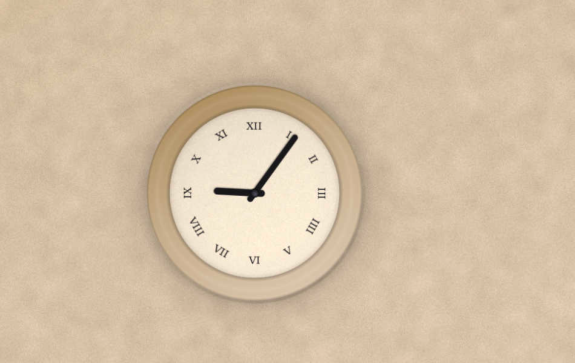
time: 9:06
